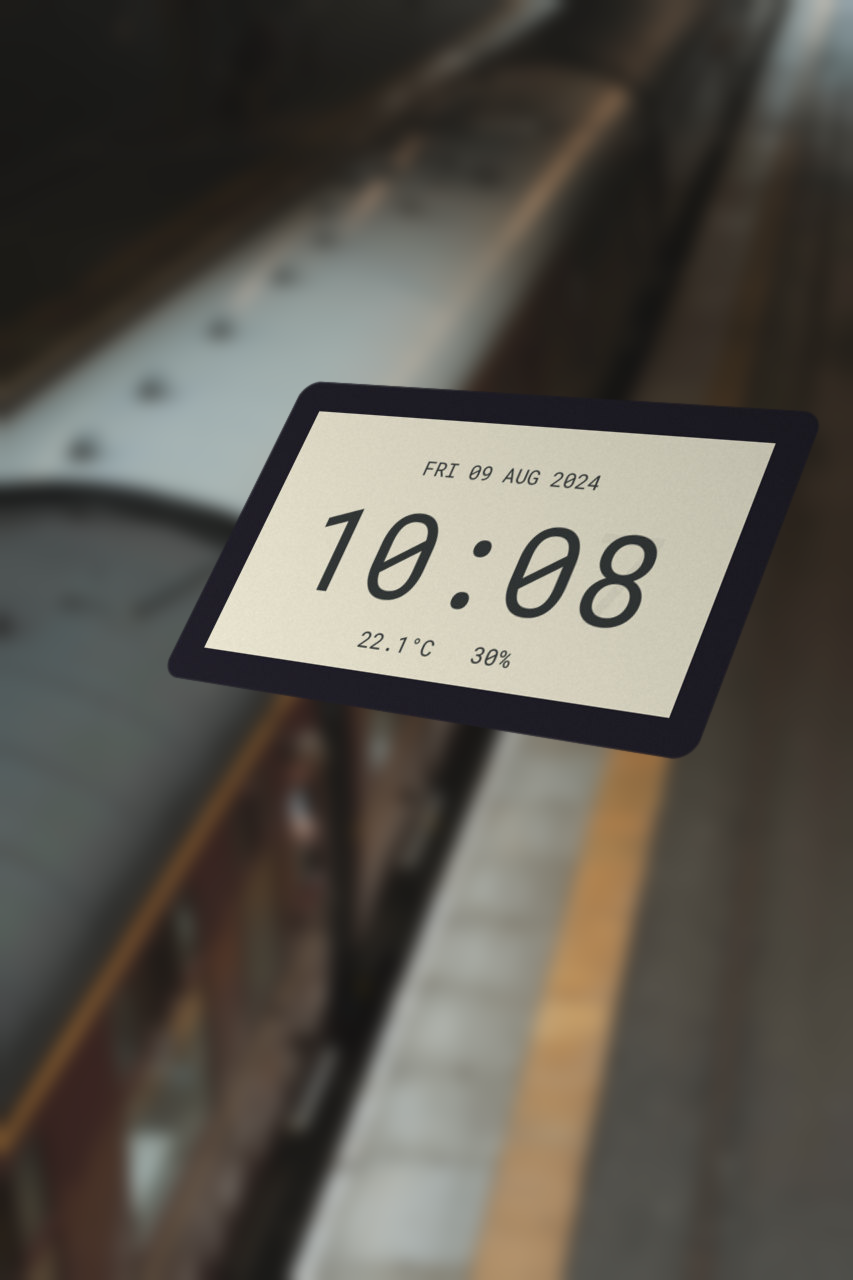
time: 10:08
